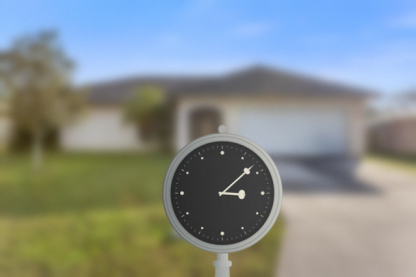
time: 3:08
